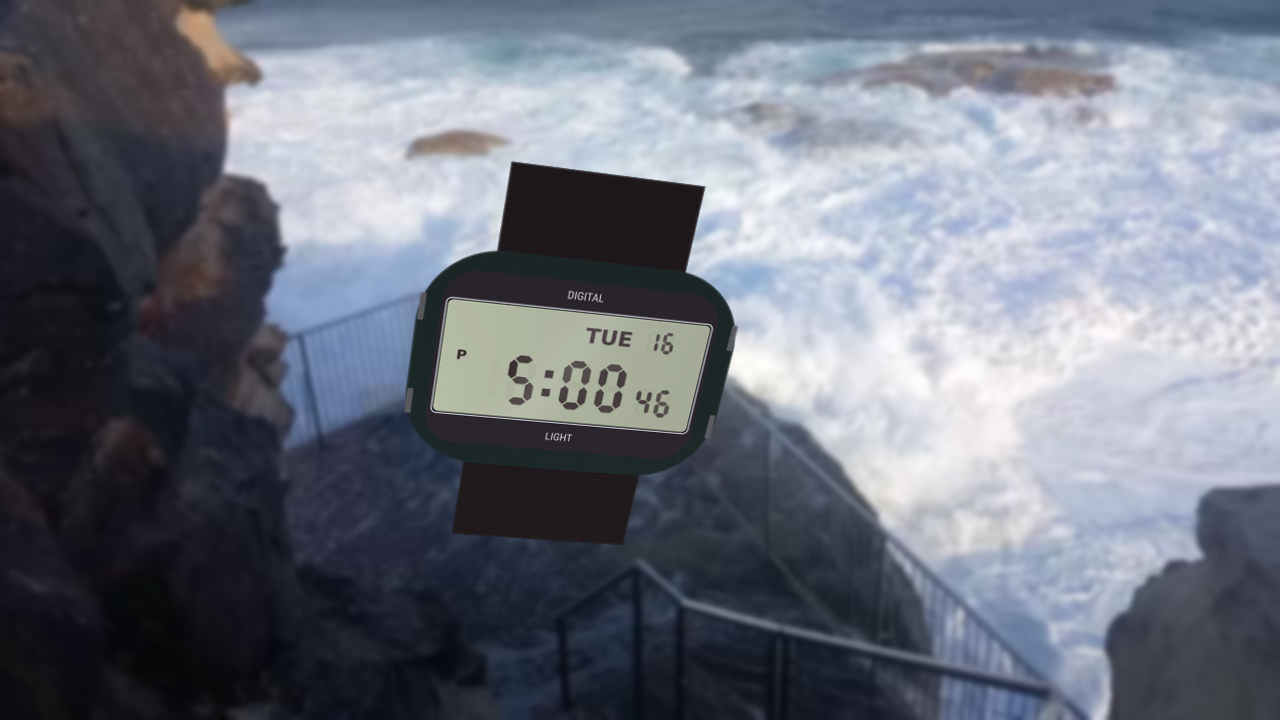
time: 5:00:46
